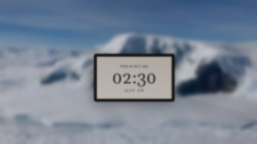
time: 2:30
